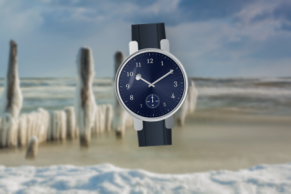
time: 10:10
